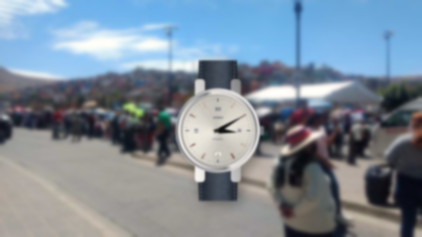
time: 3:10
